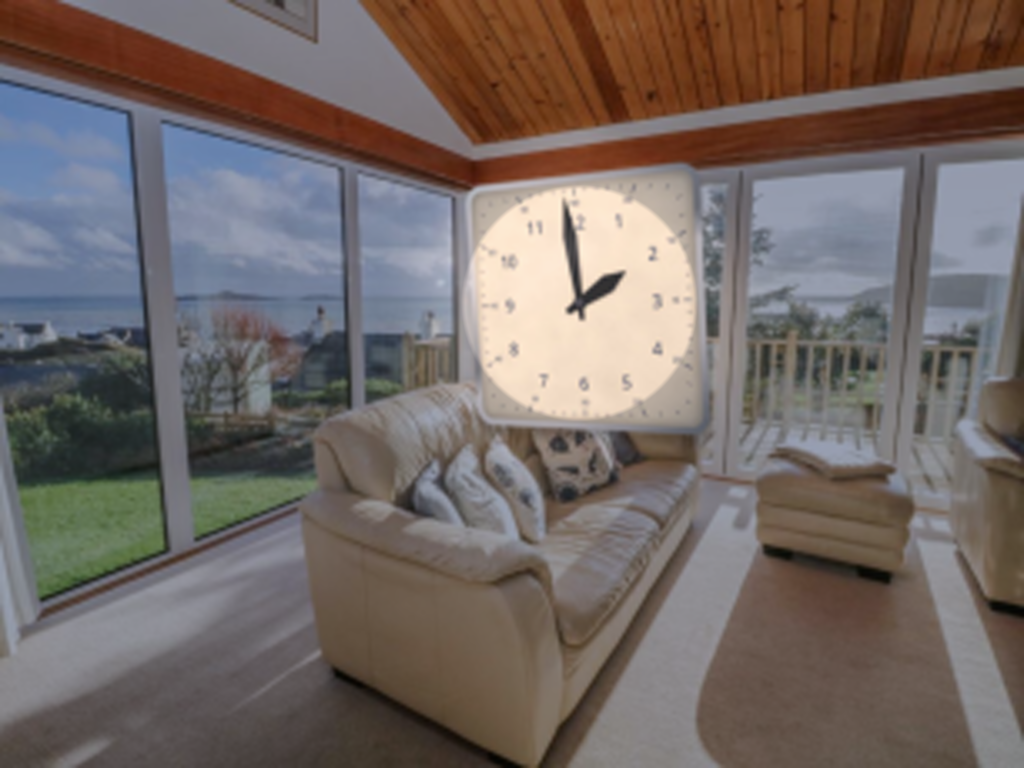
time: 1:59
